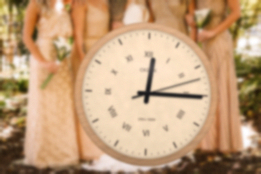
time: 12:15:12
